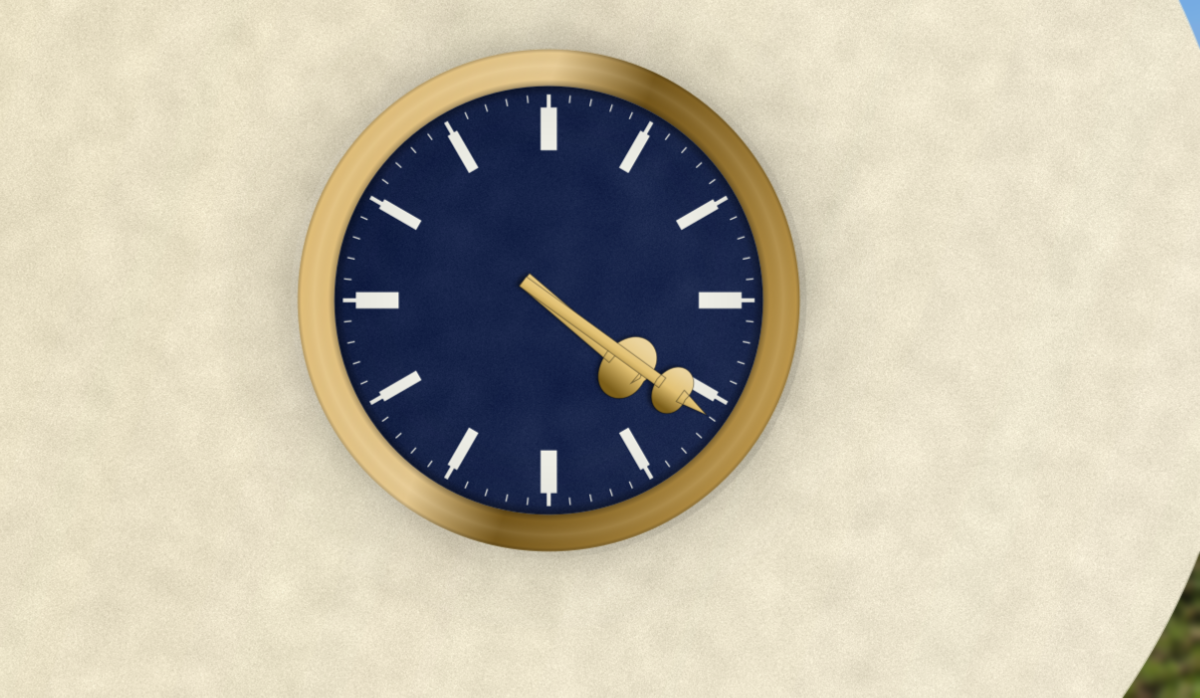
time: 4:21
